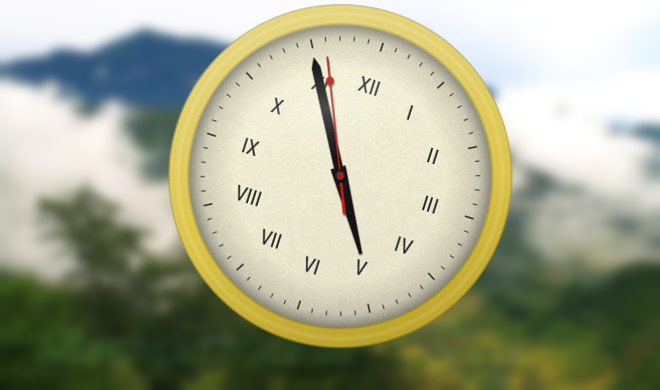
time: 4:54:56
